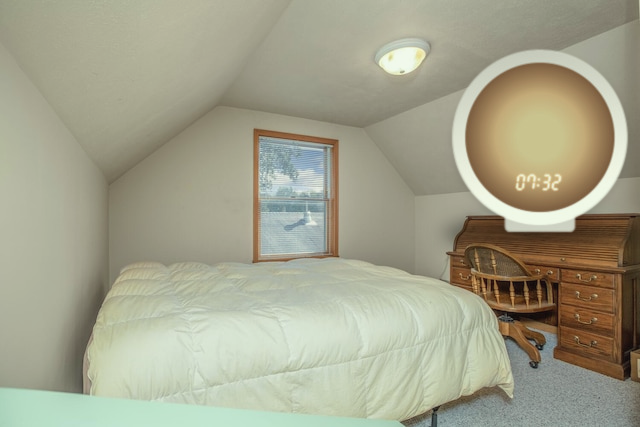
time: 7:32
